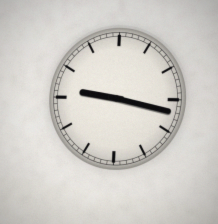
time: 9:17
